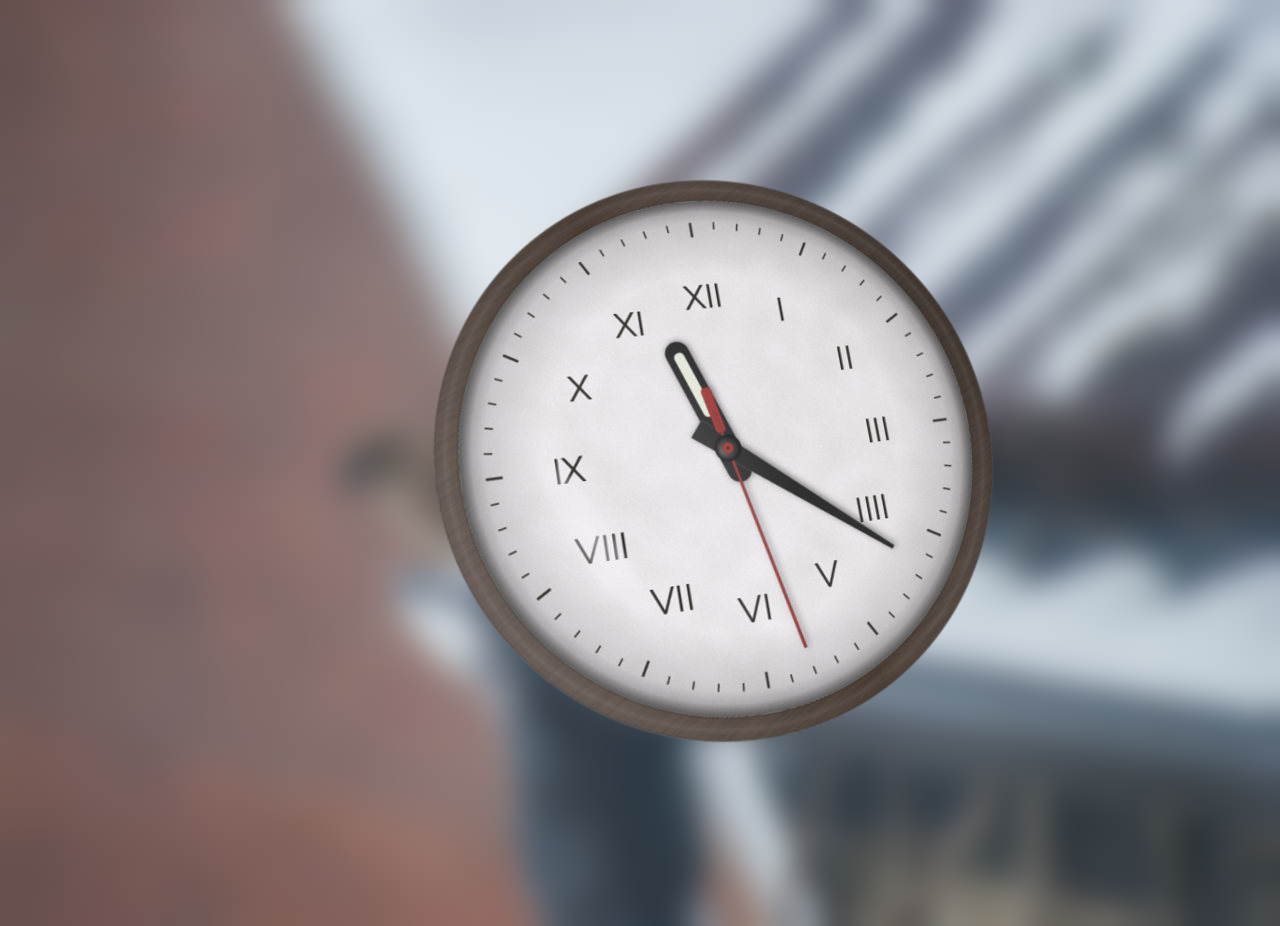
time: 11:21:28
